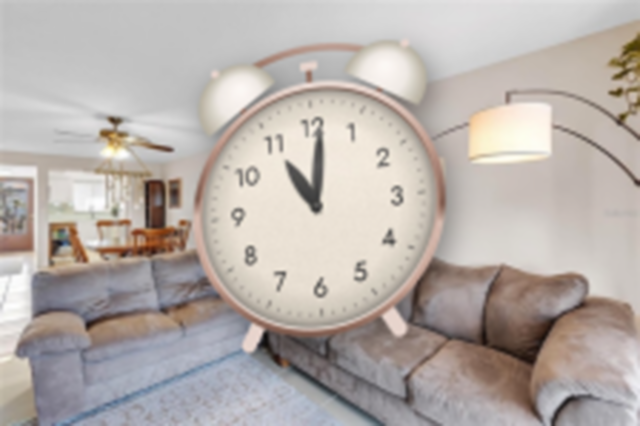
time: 11:01
